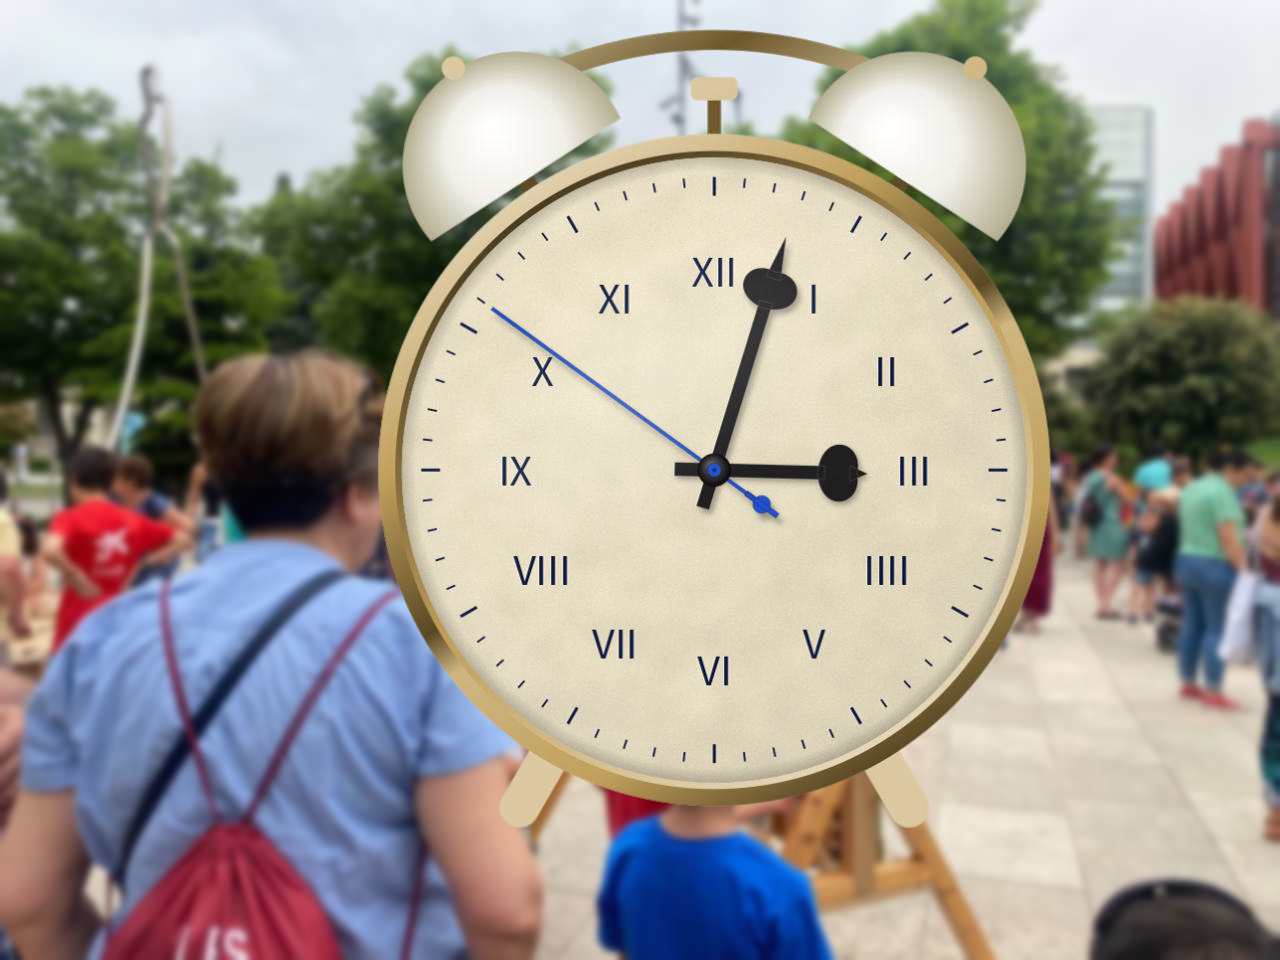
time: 3:02:51
